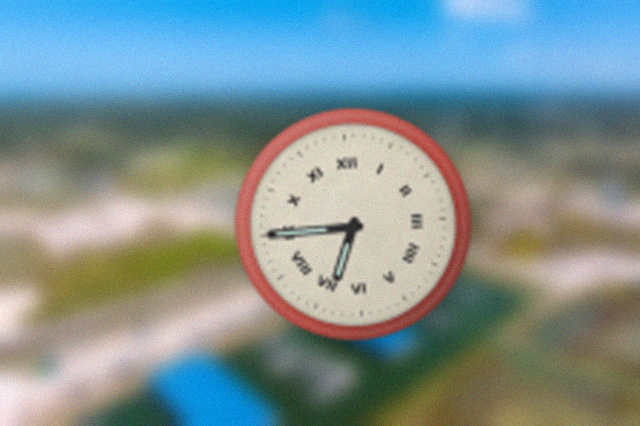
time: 6:45
